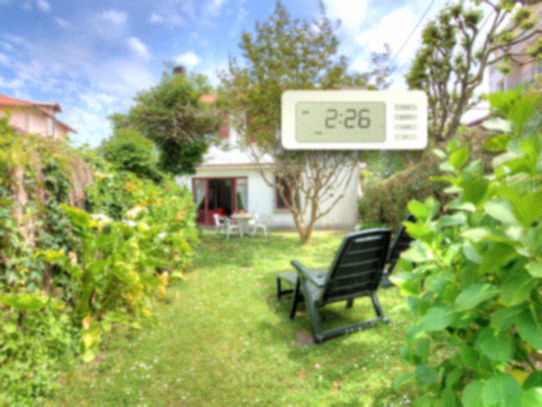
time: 2:26
